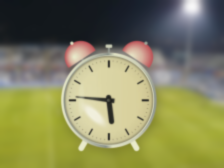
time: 5:46
